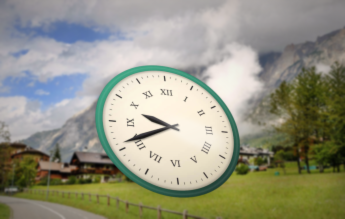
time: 9:41
